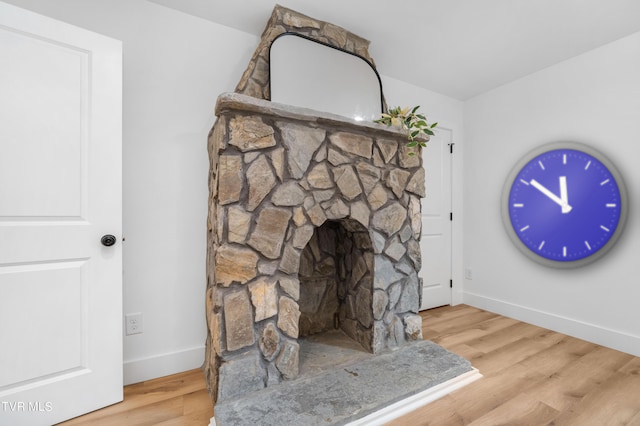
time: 11:51
